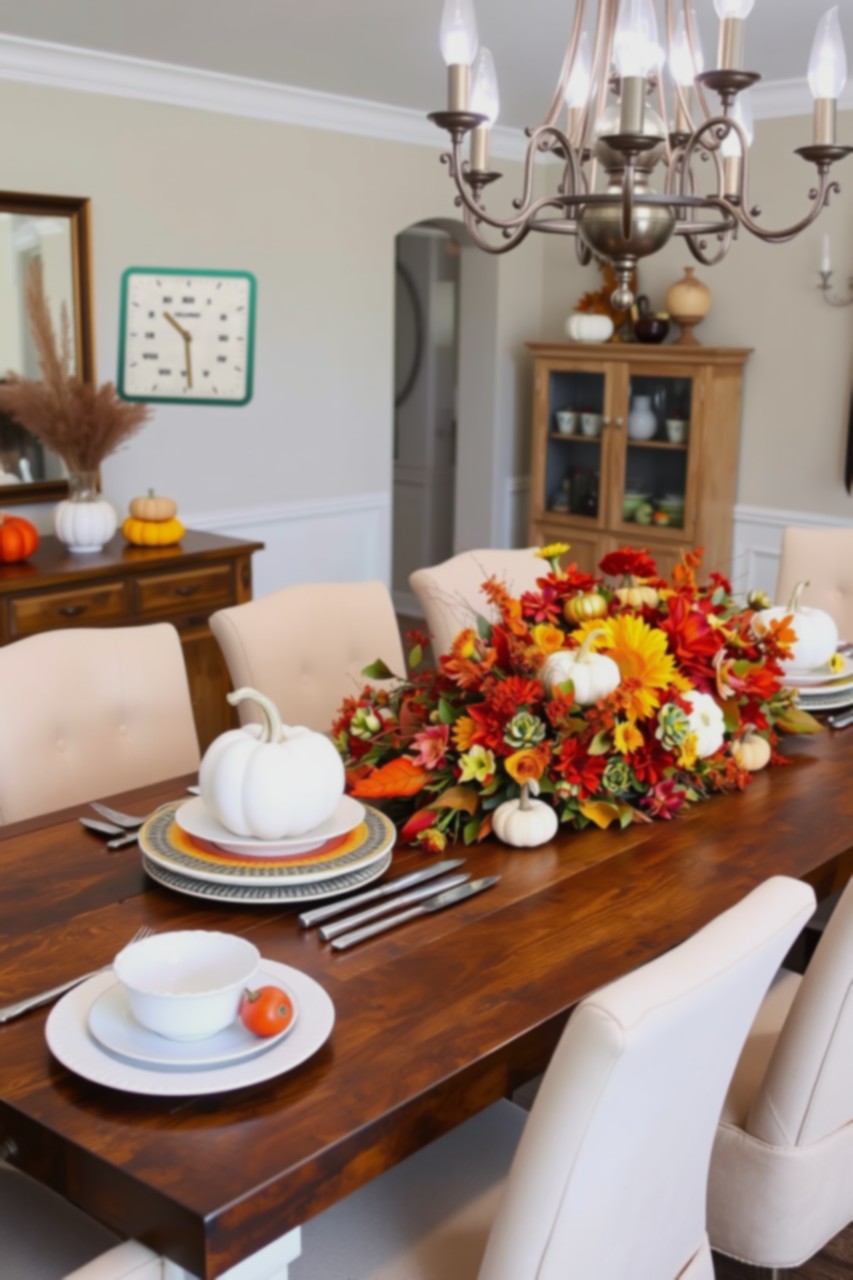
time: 10:29
